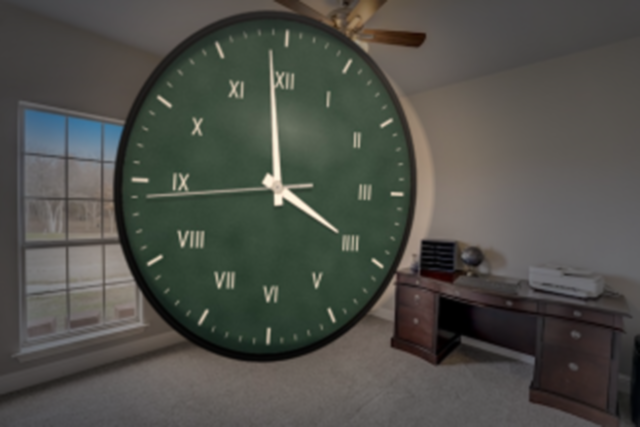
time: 3:58:44
